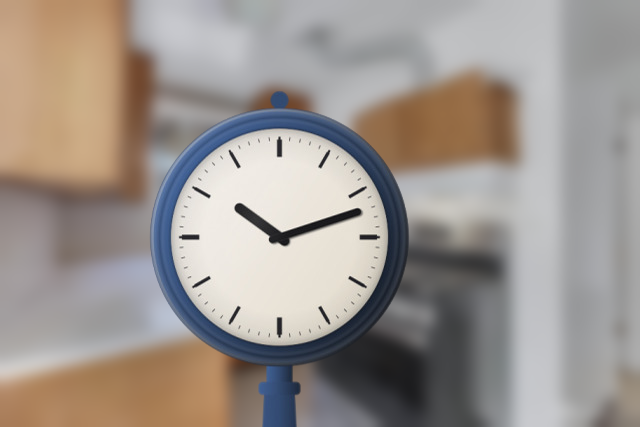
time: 10:12
